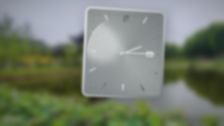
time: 2:15
